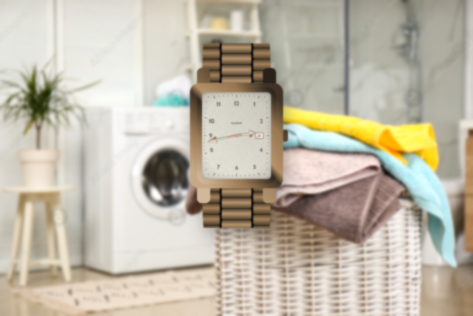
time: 2:43
